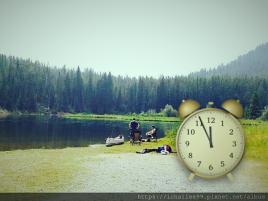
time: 11:56
